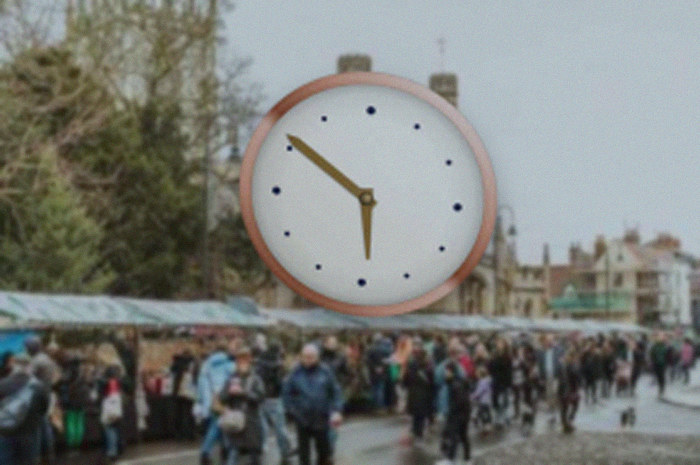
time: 5:51
